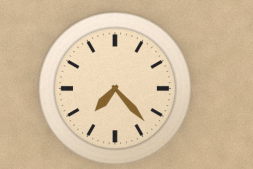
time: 7:23
